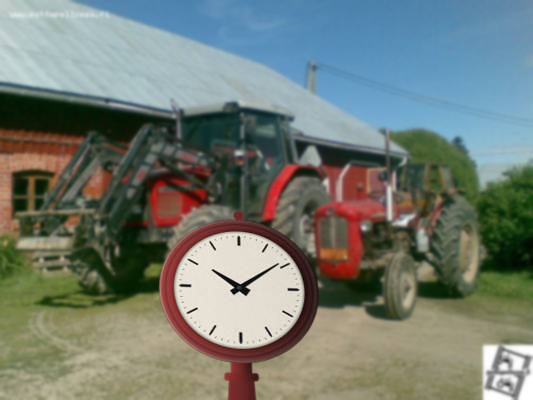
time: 10:09
